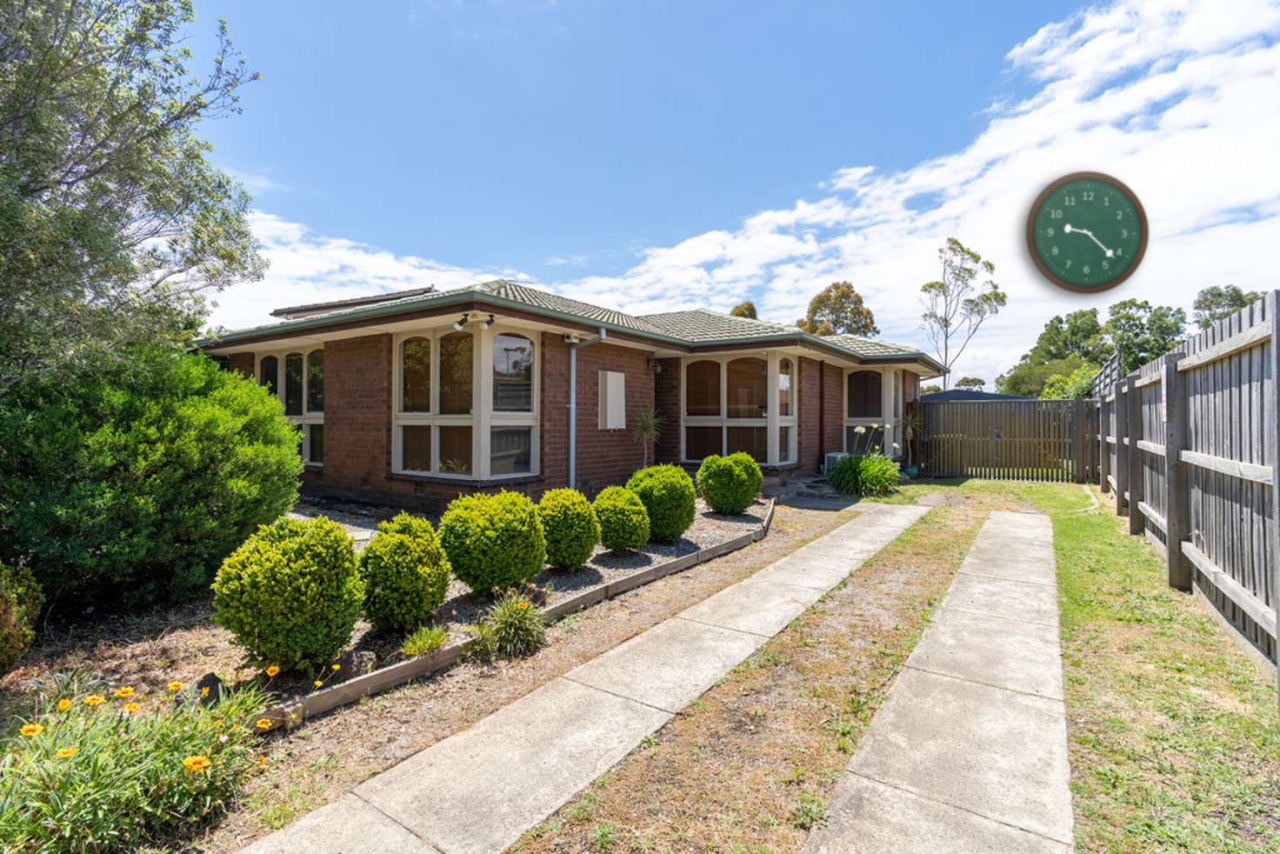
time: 9:22
